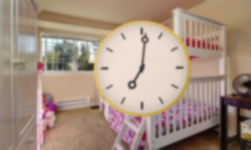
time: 7:01
